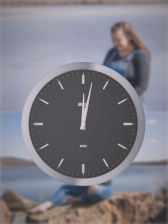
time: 12:02
